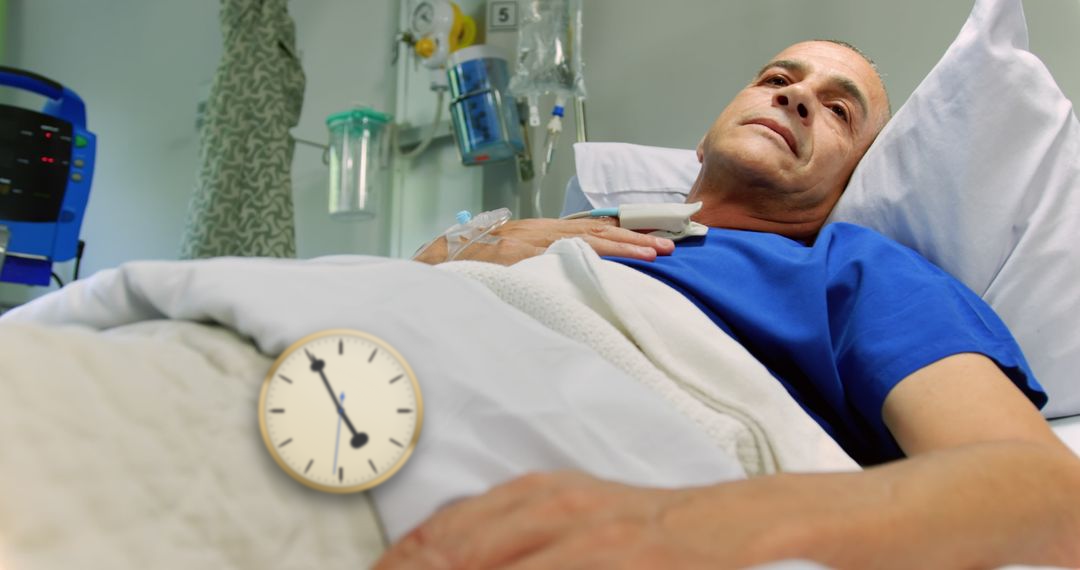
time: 4:55:31
